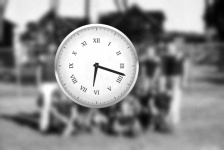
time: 6:18
